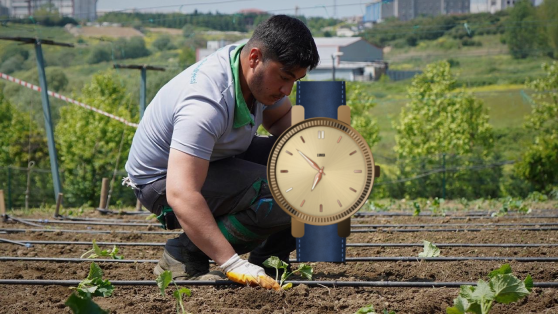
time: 6:52
